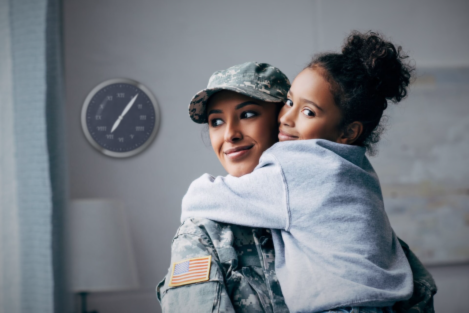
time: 7:06
